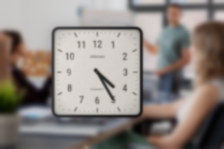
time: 4:25
